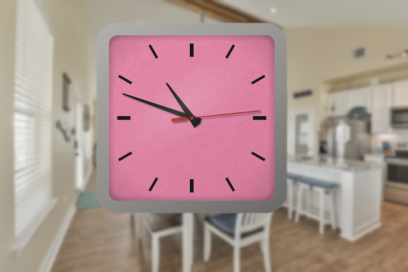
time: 10:48:14
